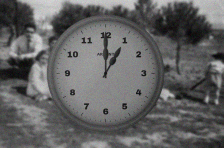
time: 1:00
